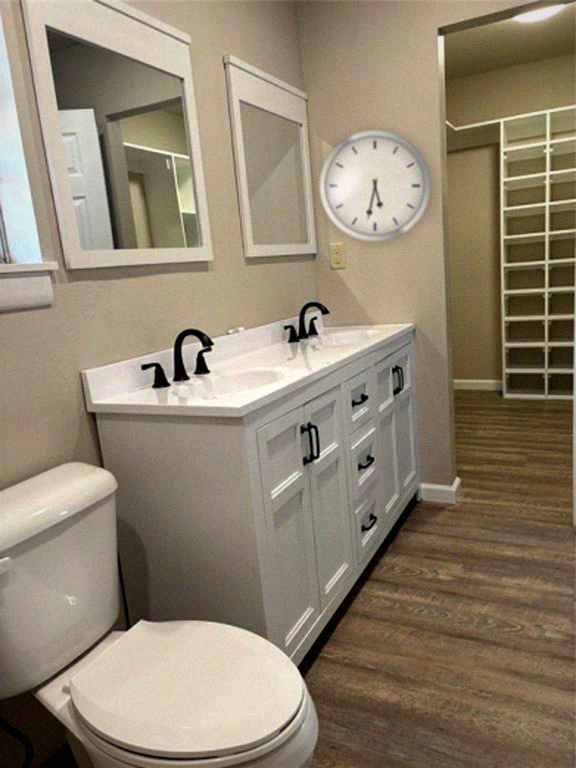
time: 5:32
